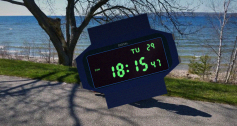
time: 18:15:47
